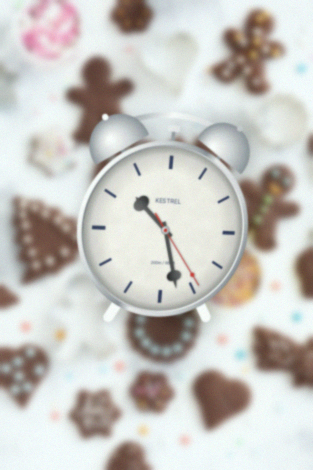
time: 10:27:24
